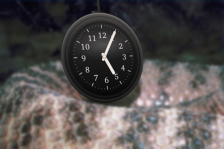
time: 5:05
